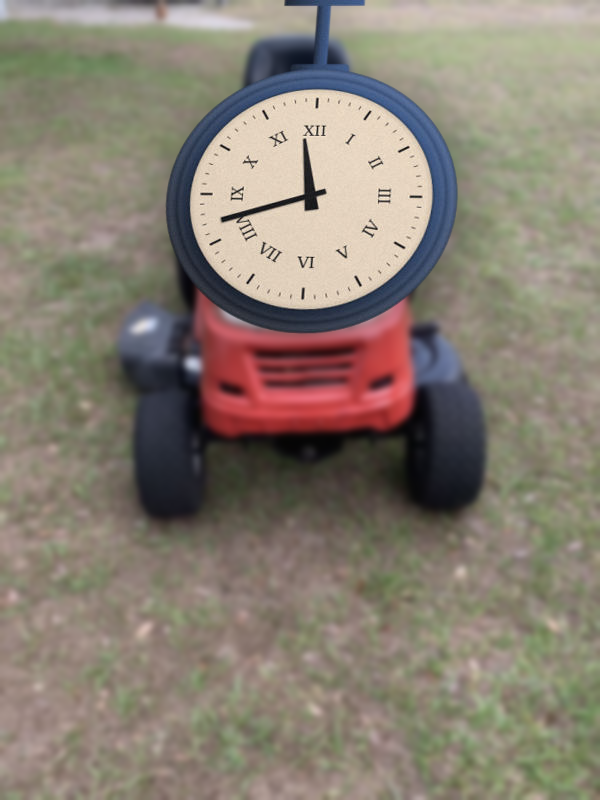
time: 11:42
